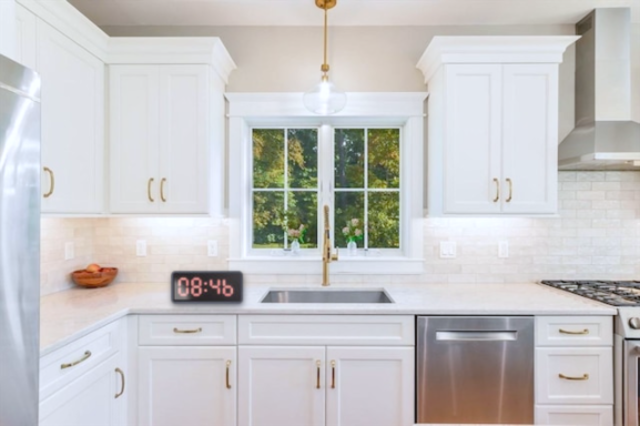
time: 8:46
